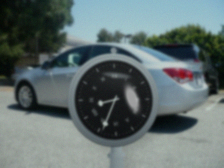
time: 8:34
